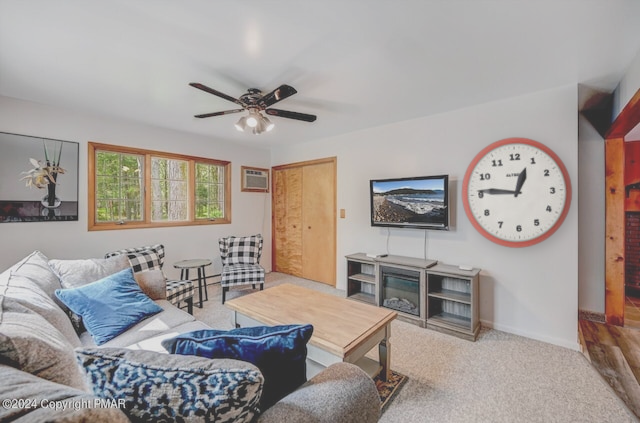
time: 12:46
